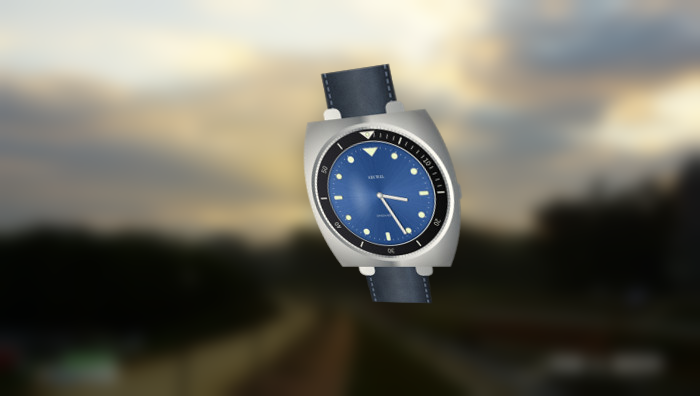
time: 3:26
